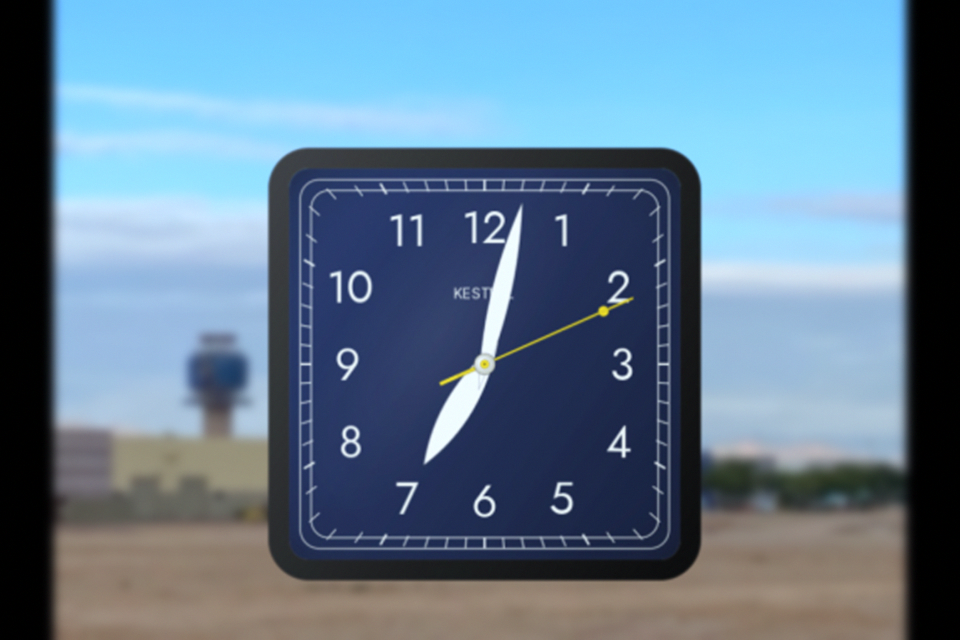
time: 7:02:11
